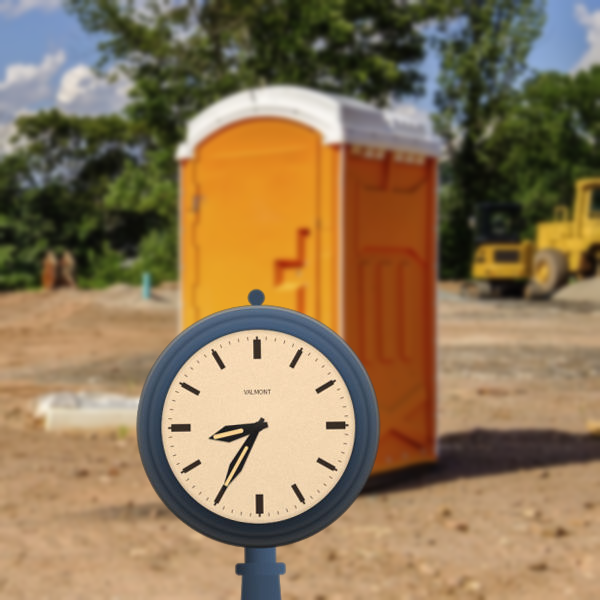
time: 8:35
